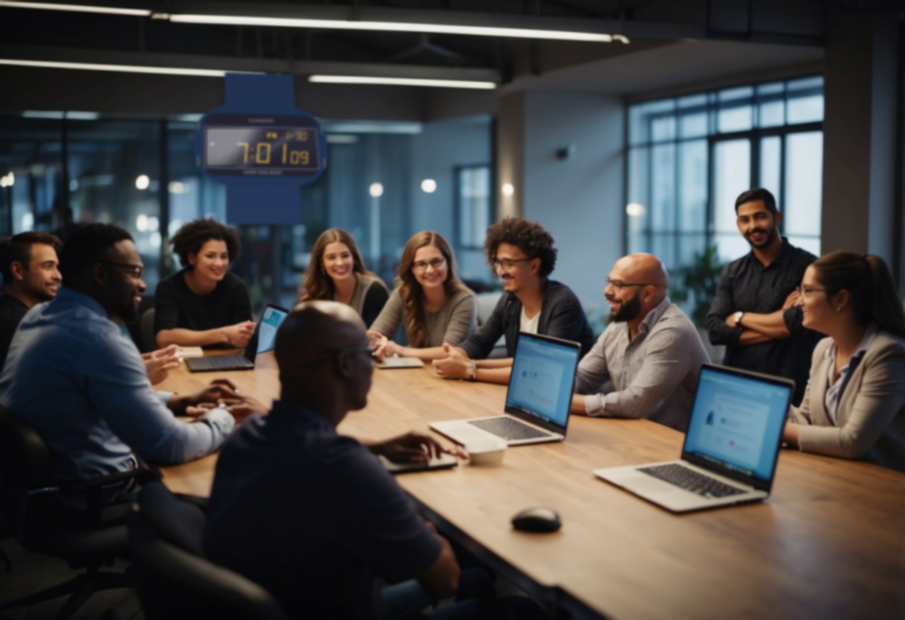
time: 7:01
